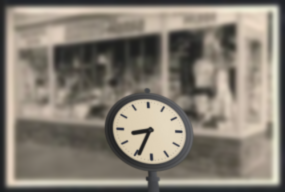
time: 8:34
